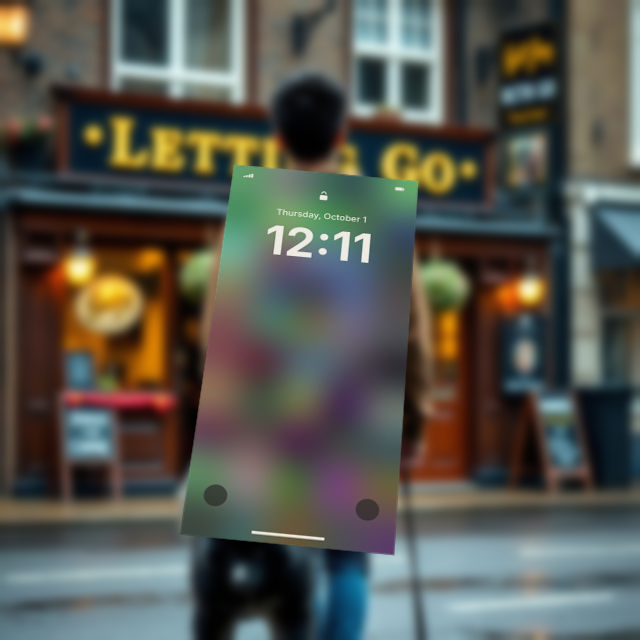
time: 12:11
